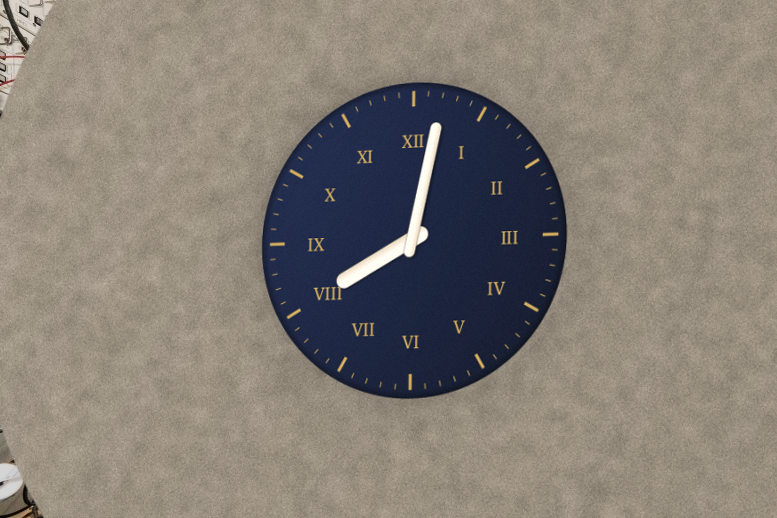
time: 8:02
